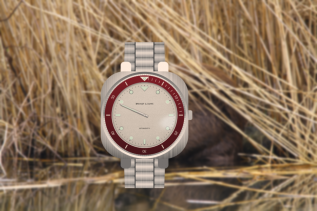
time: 9:49
